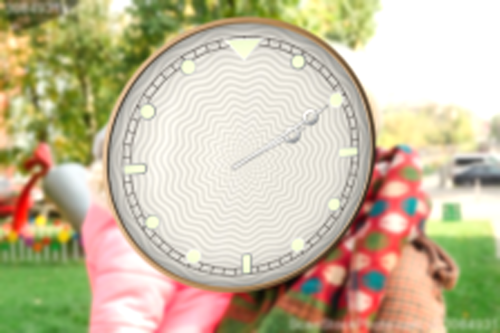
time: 2:10
